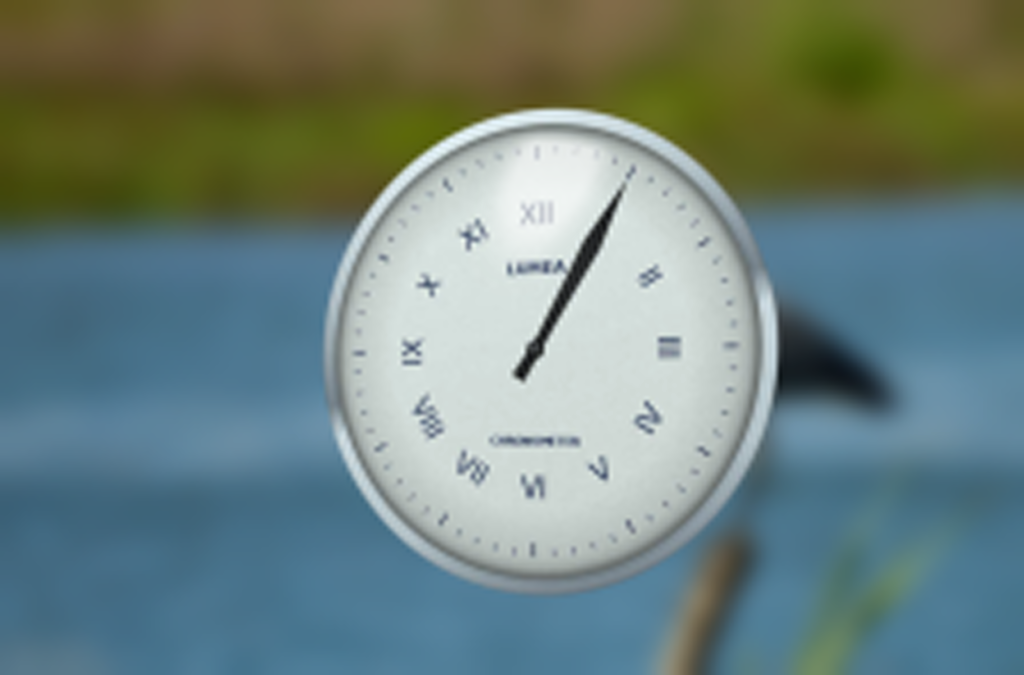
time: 1:05
